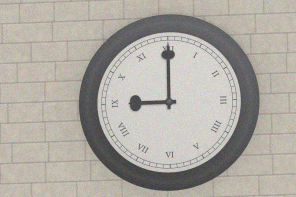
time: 9:00
